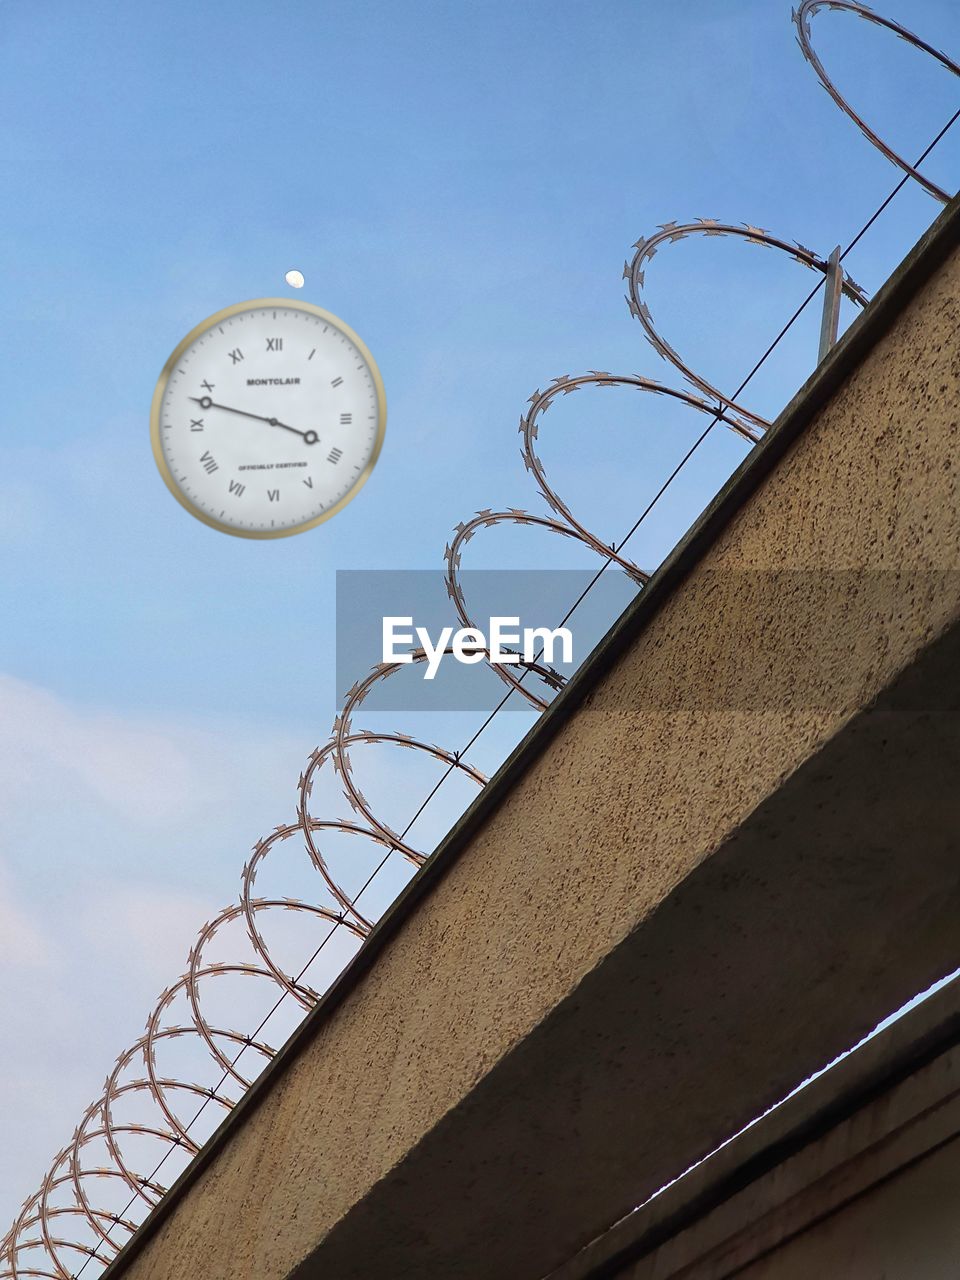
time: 3:48
